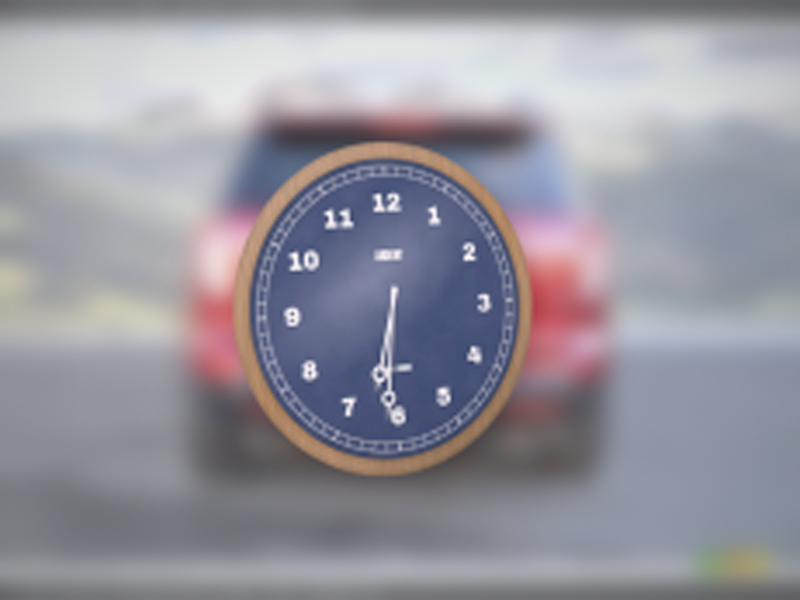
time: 6:31
